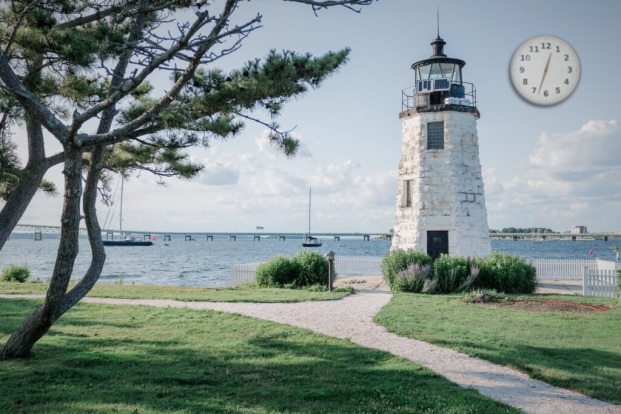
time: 12:33
